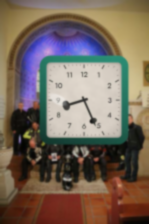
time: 8:26
